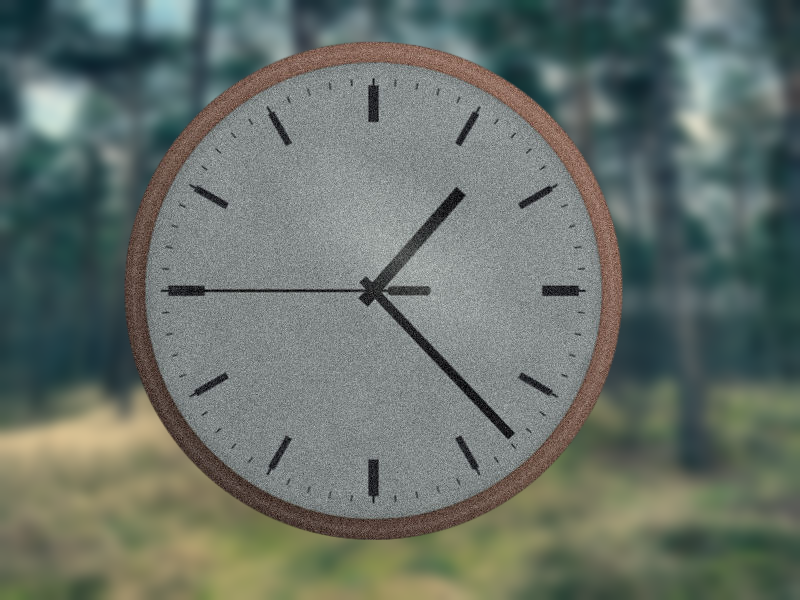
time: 1:22:45
